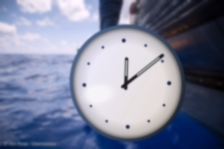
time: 12:09
